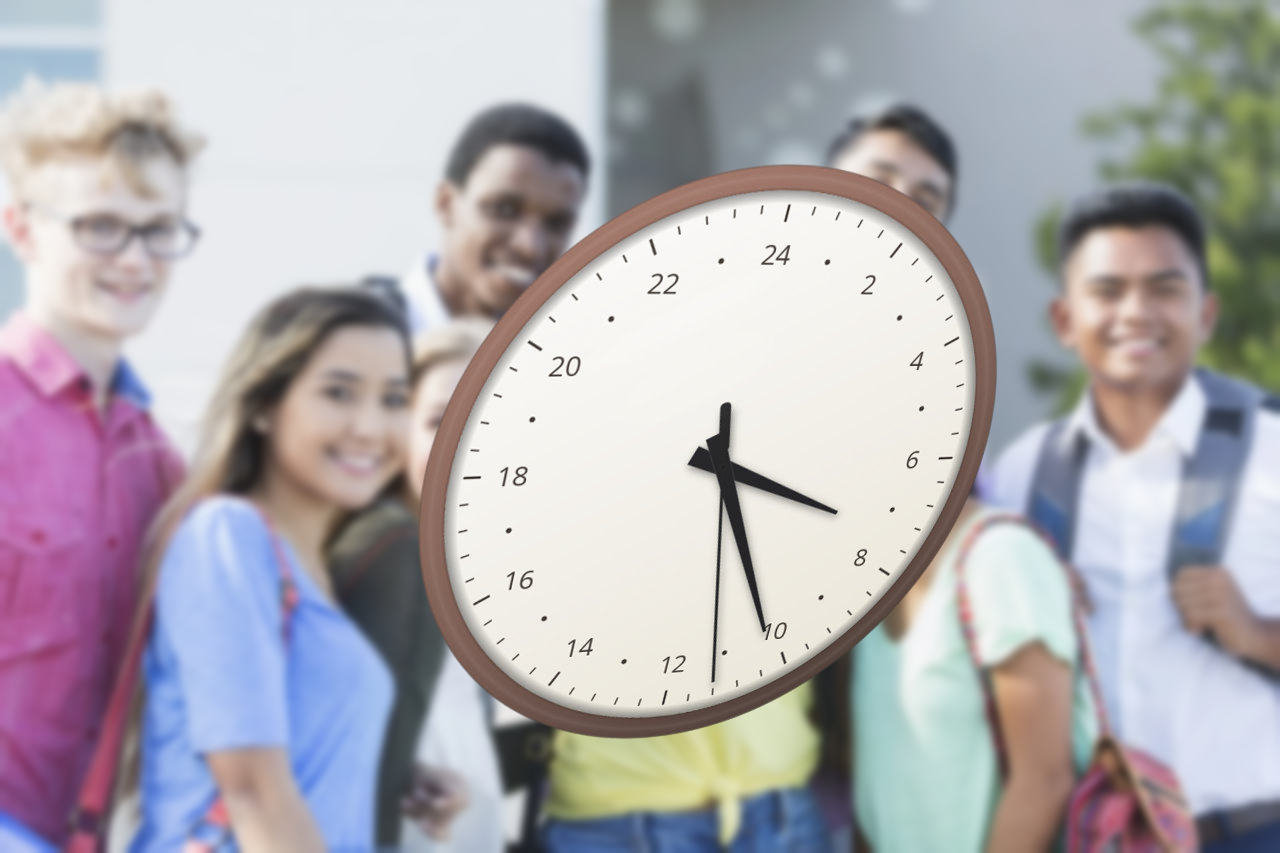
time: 7:25:28
